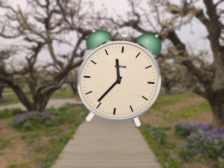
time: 11:36
